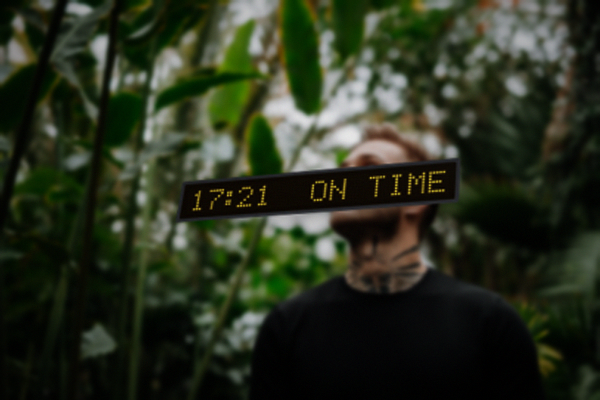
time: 17:21
